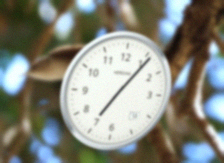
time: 7:06
